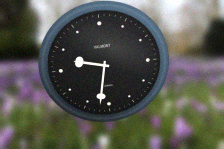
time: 9:32
